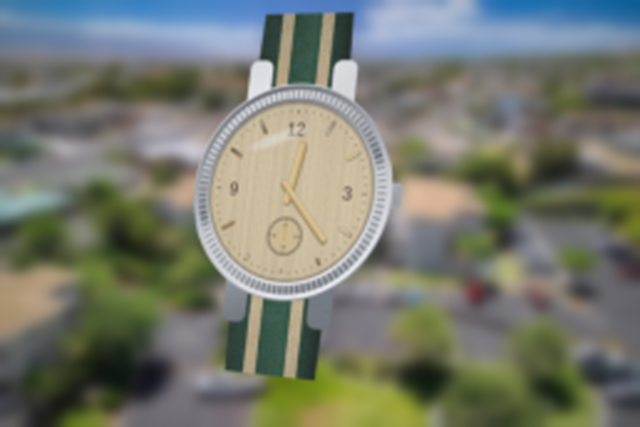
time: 12:23
